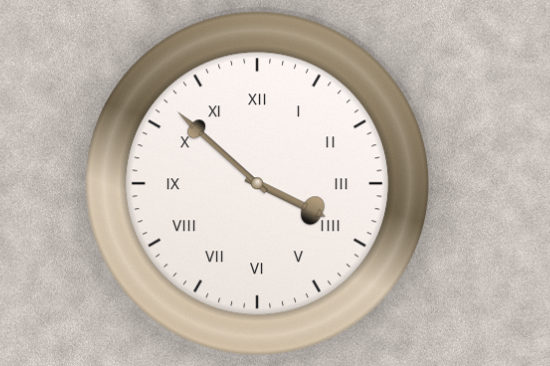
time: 3:52
